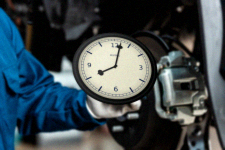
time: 8:02
